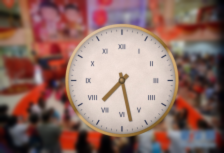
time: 7:28
